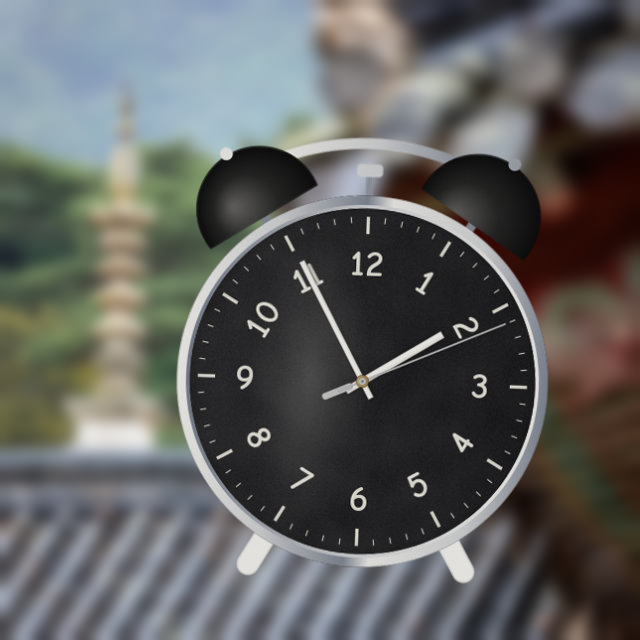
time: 1:55:11
